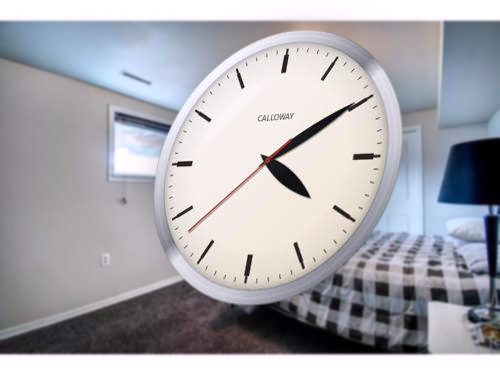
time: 4:09:38
